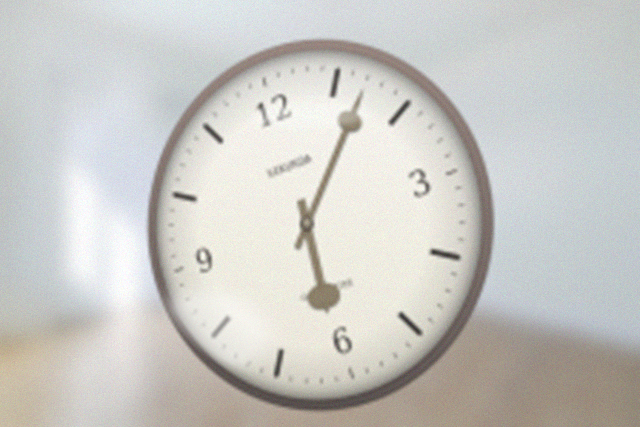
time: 6:07
